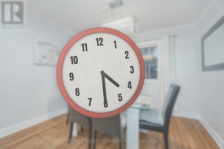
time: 4:30
